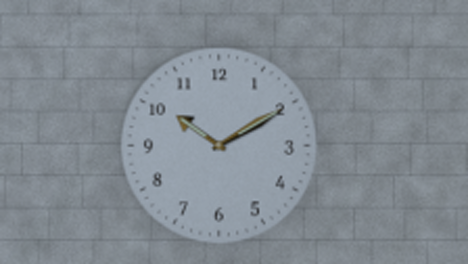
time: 10:10
